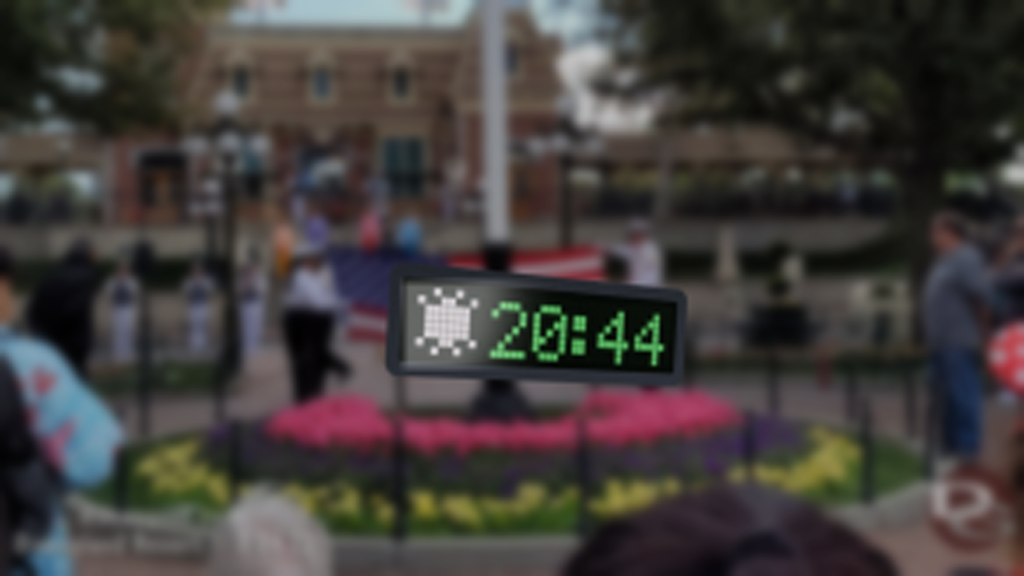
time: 20:44
